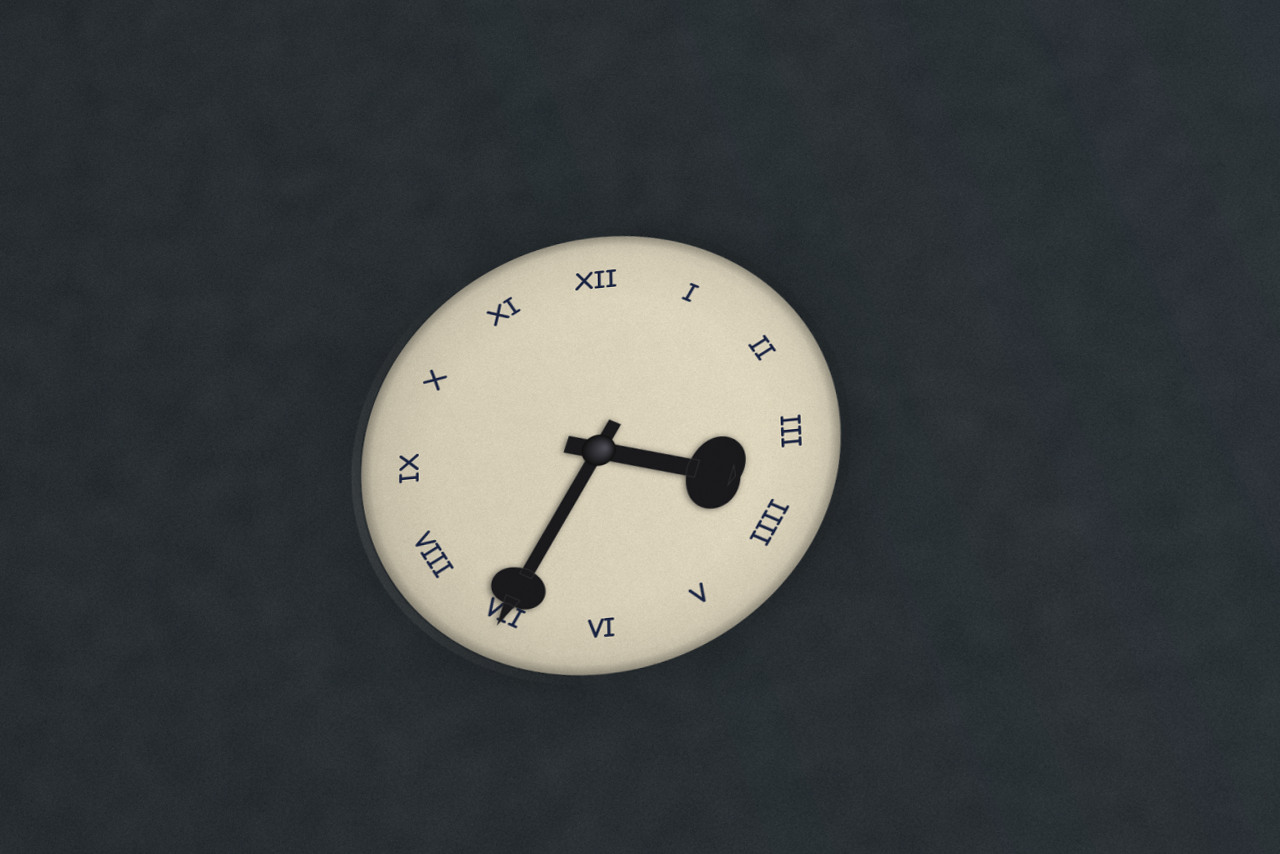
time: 3:35
